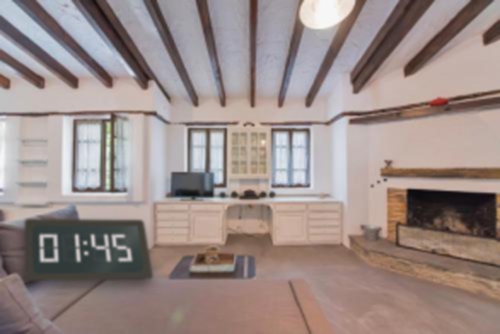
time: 1:45
